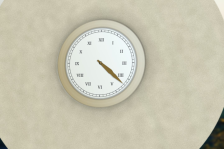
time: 4:22
